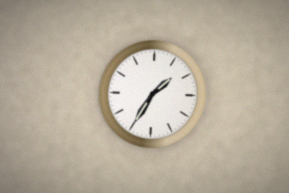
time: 1:35
